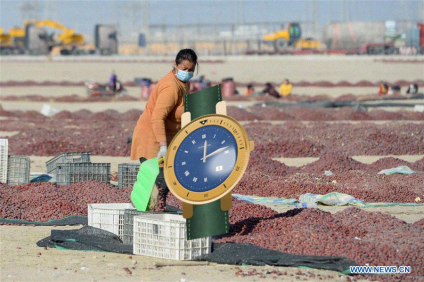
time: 12:13
